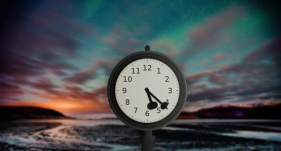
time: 5:22
